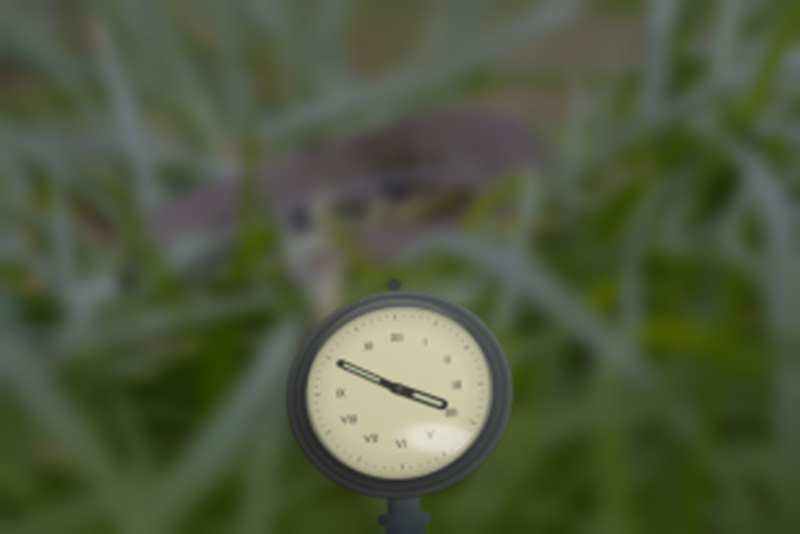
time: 3:50
